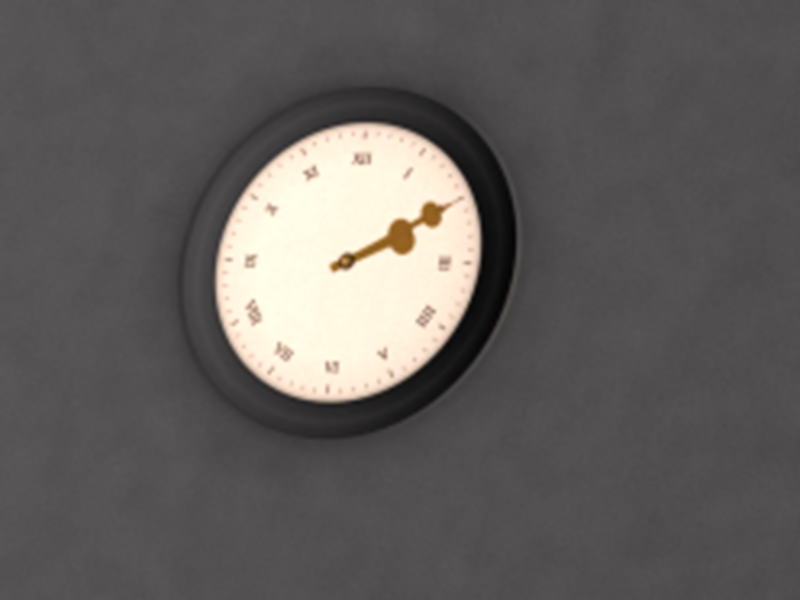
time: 2:10
